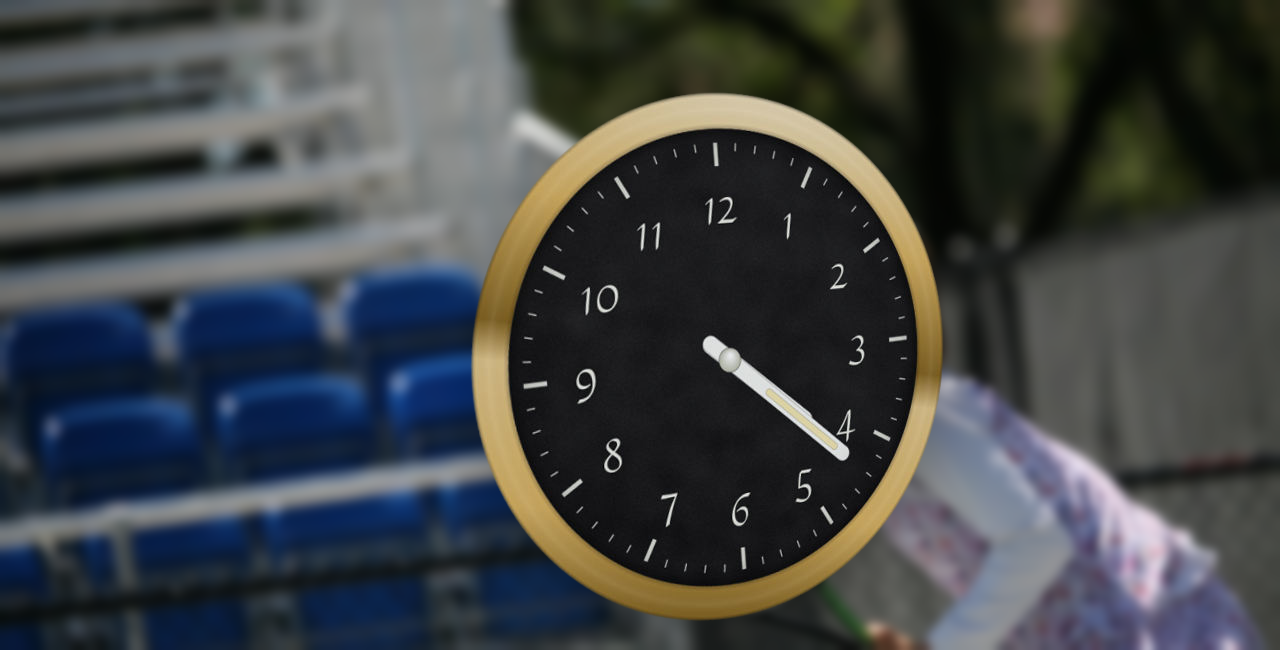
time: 4:22
